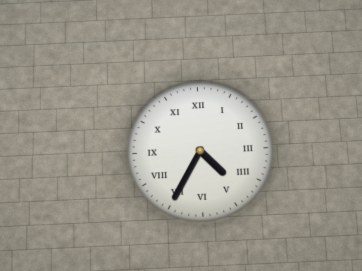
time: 4:35
